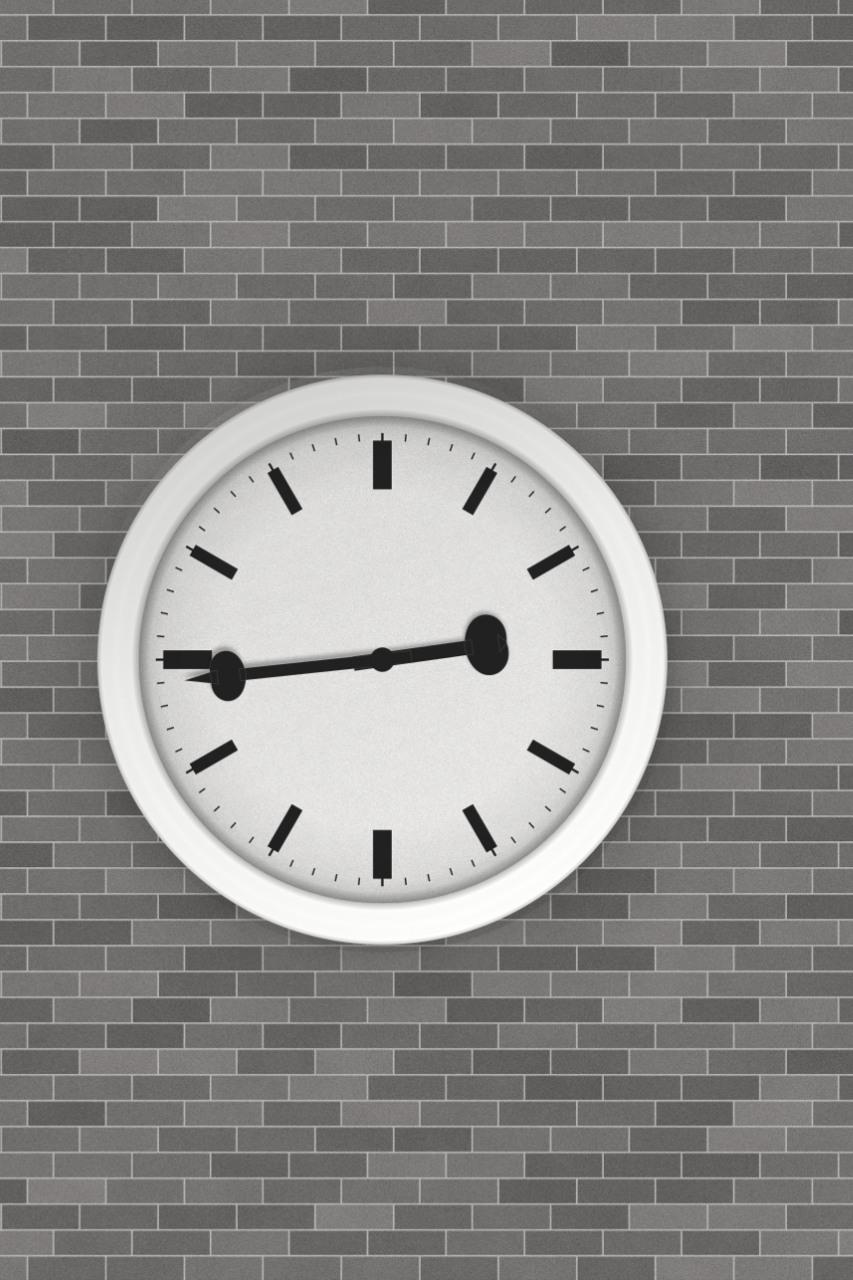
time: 2:44
